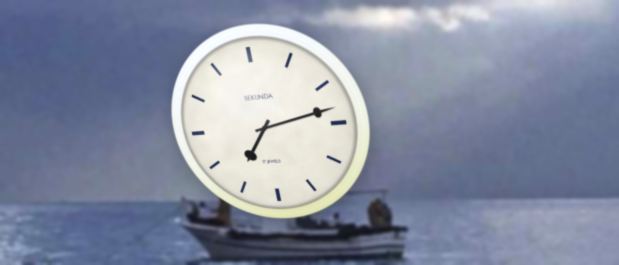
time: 7:13
